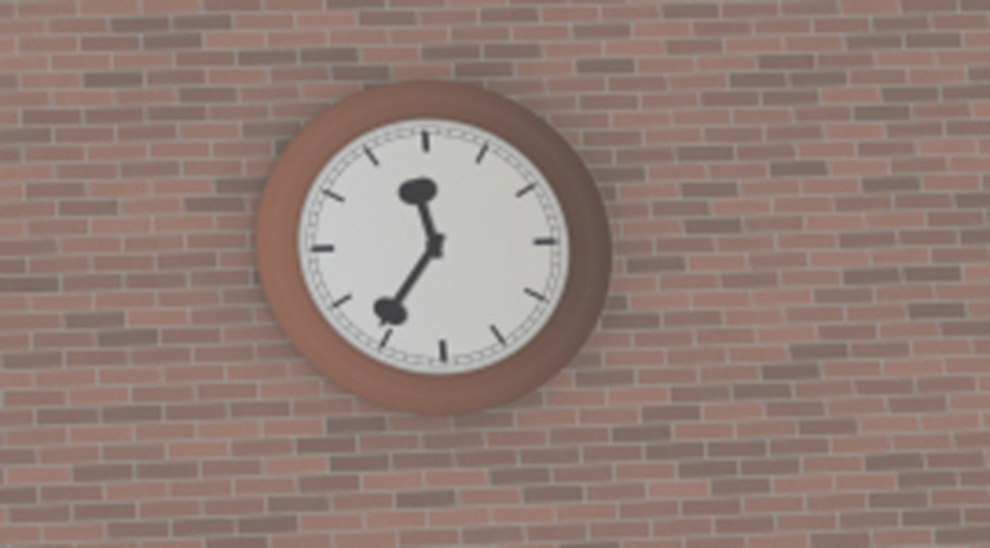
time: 11:36
